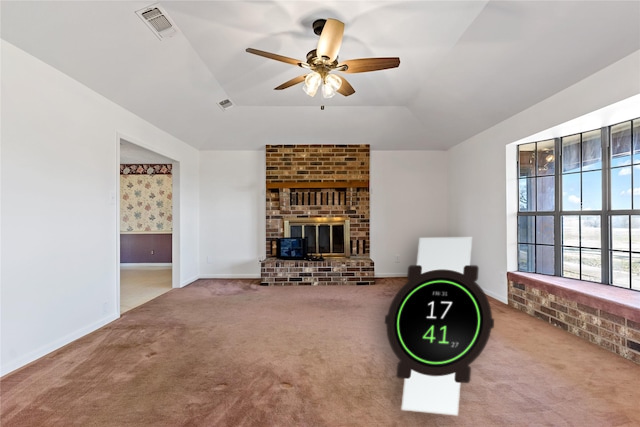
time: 17:41
